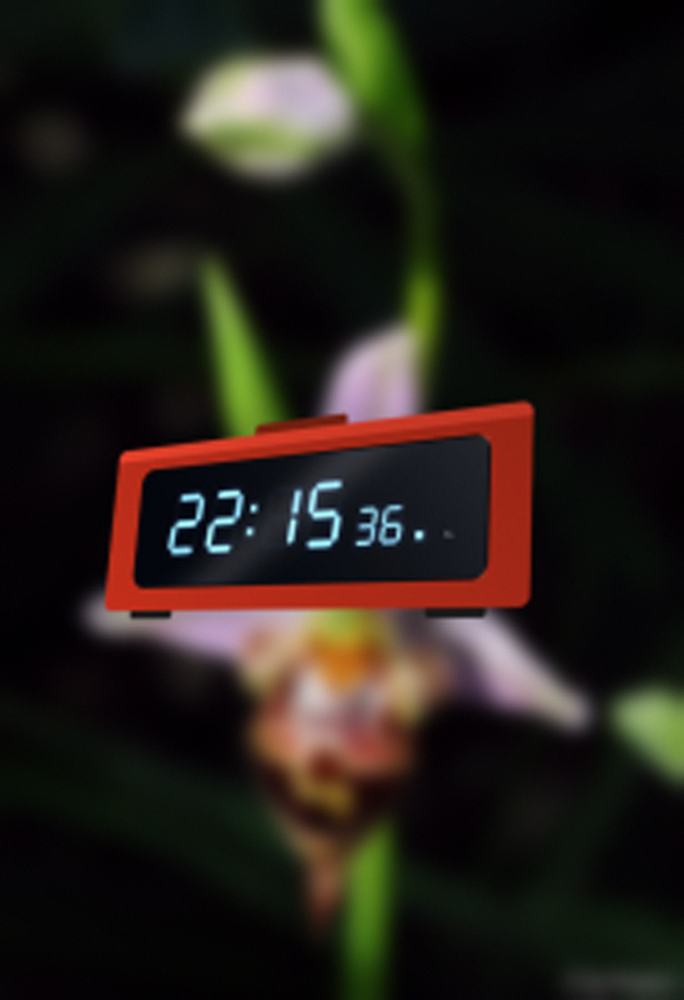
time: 22:15:36
